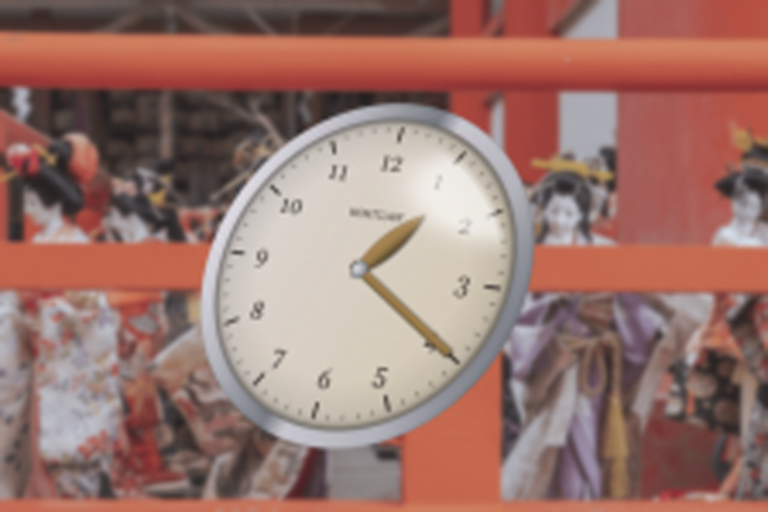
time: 1:20
